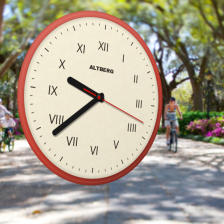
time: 9:38:18
